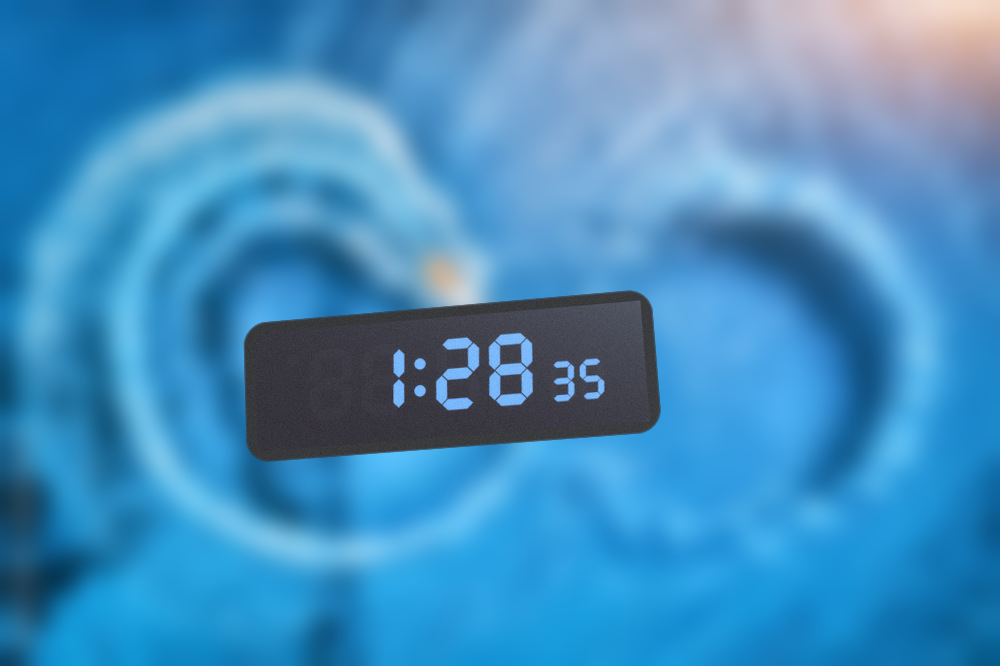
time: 1:28:35
